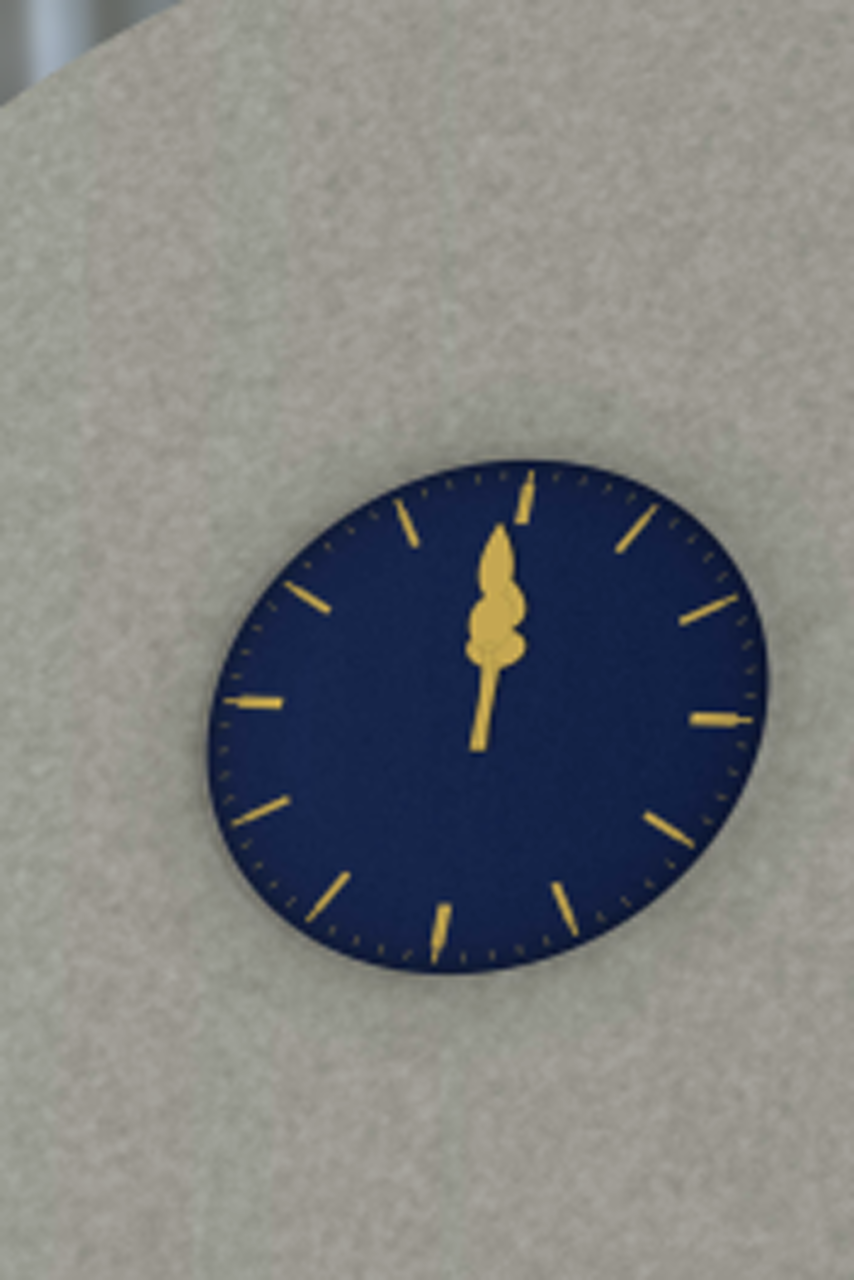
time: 11:59
